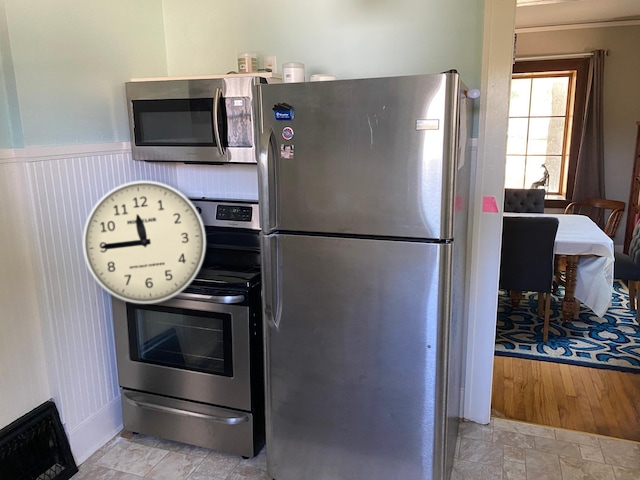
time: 11:45
